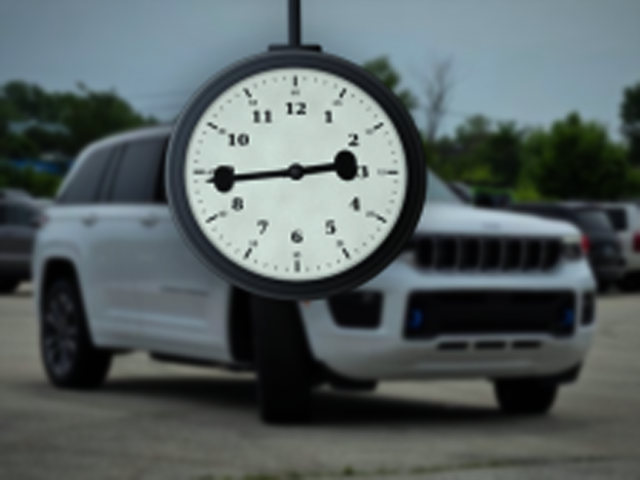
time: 2:44
